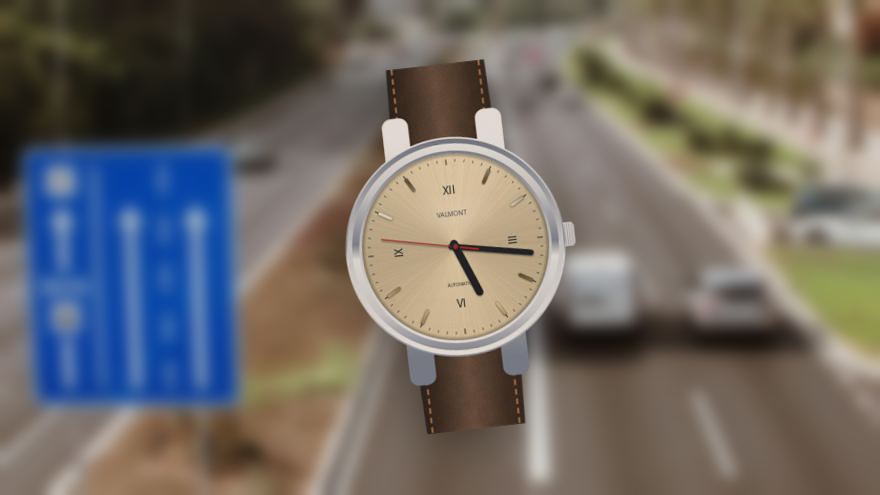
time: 5:16:47
